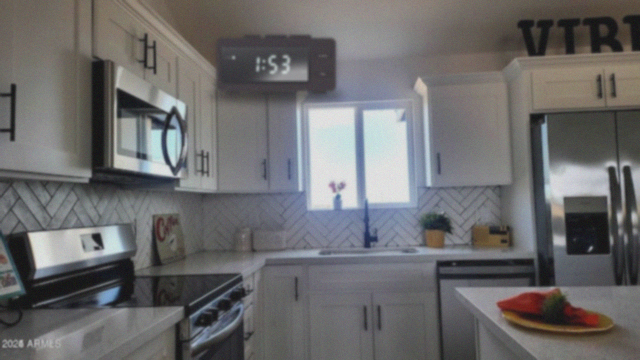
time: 1:53
